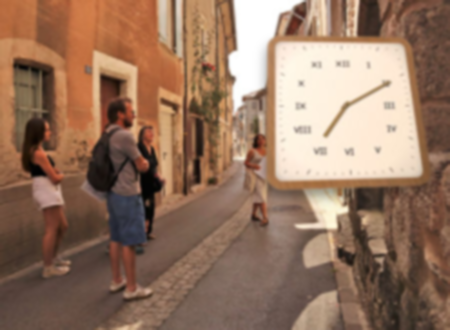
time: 7:10
